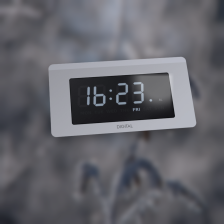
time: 16:23
